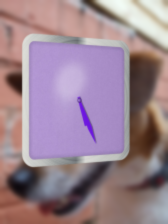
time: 5:26
